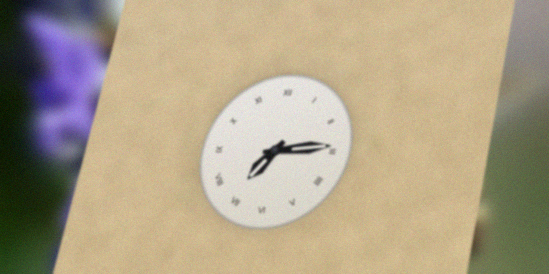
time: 7:14
